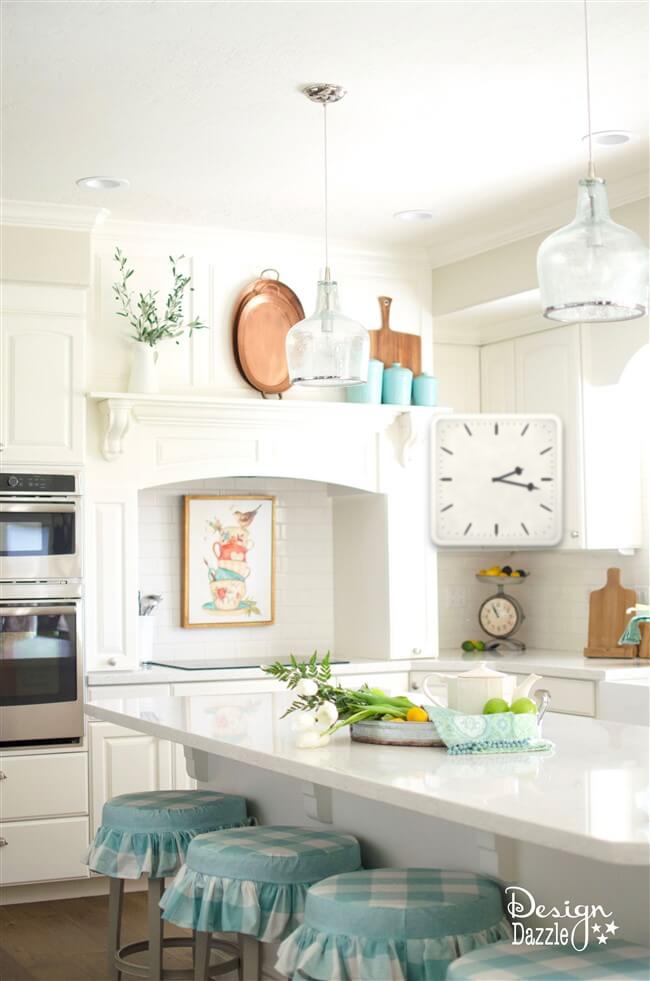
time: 2:17
